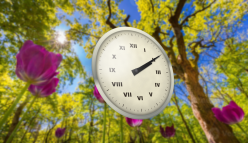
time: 2:10
